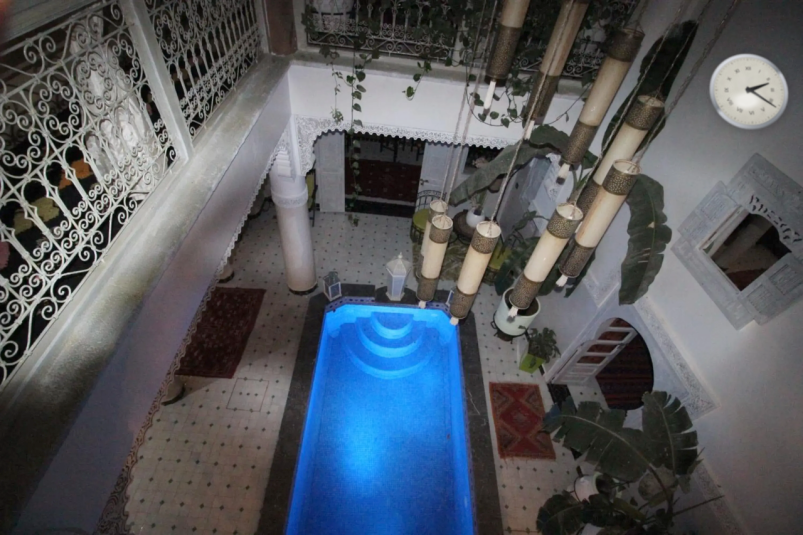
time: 2:21
